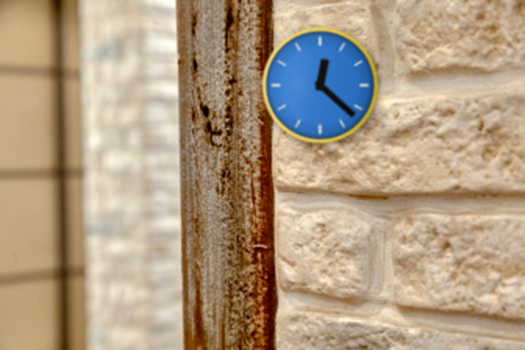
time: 12:22
